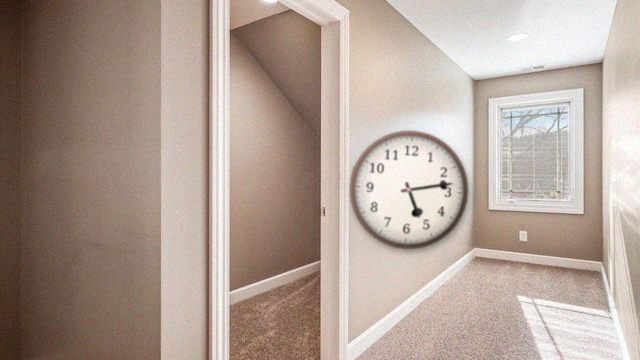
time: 5:13
